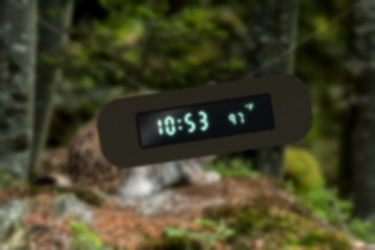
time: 10:53
